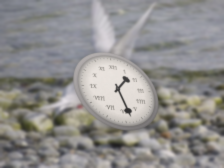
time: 1:28
